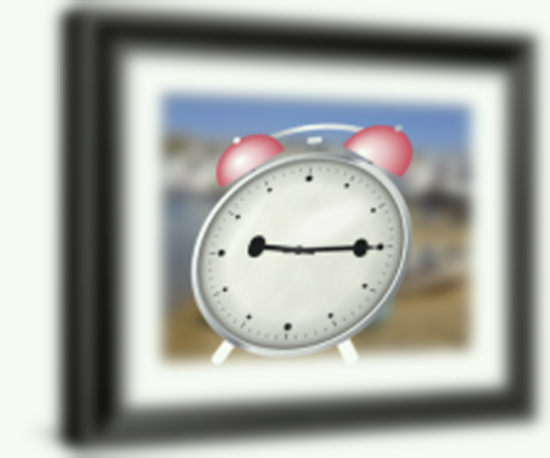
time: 9:15
